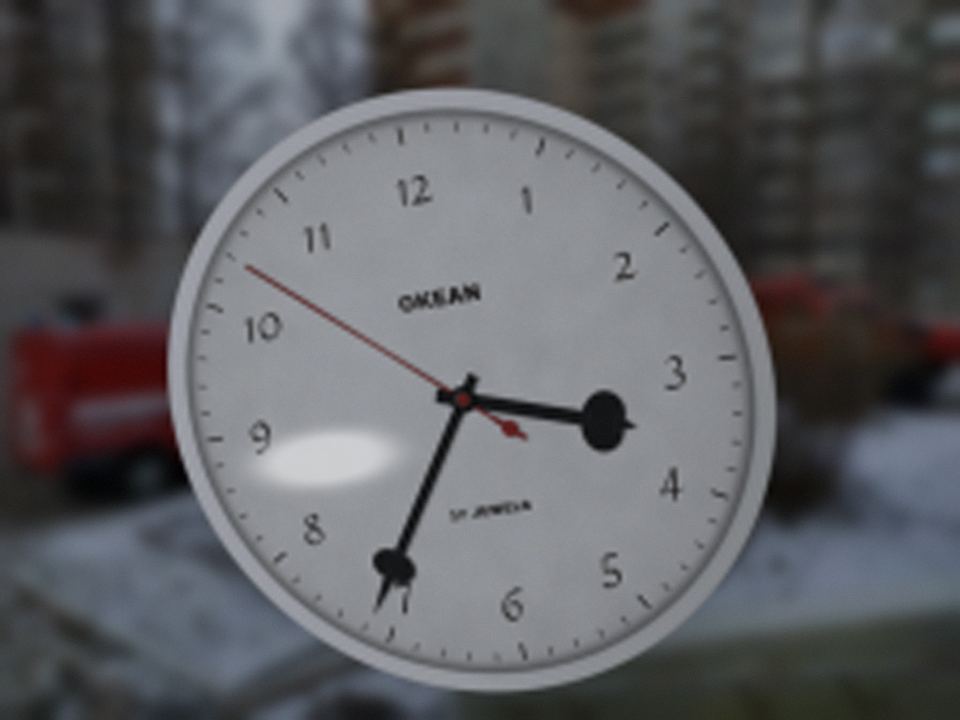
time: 3:35:52
